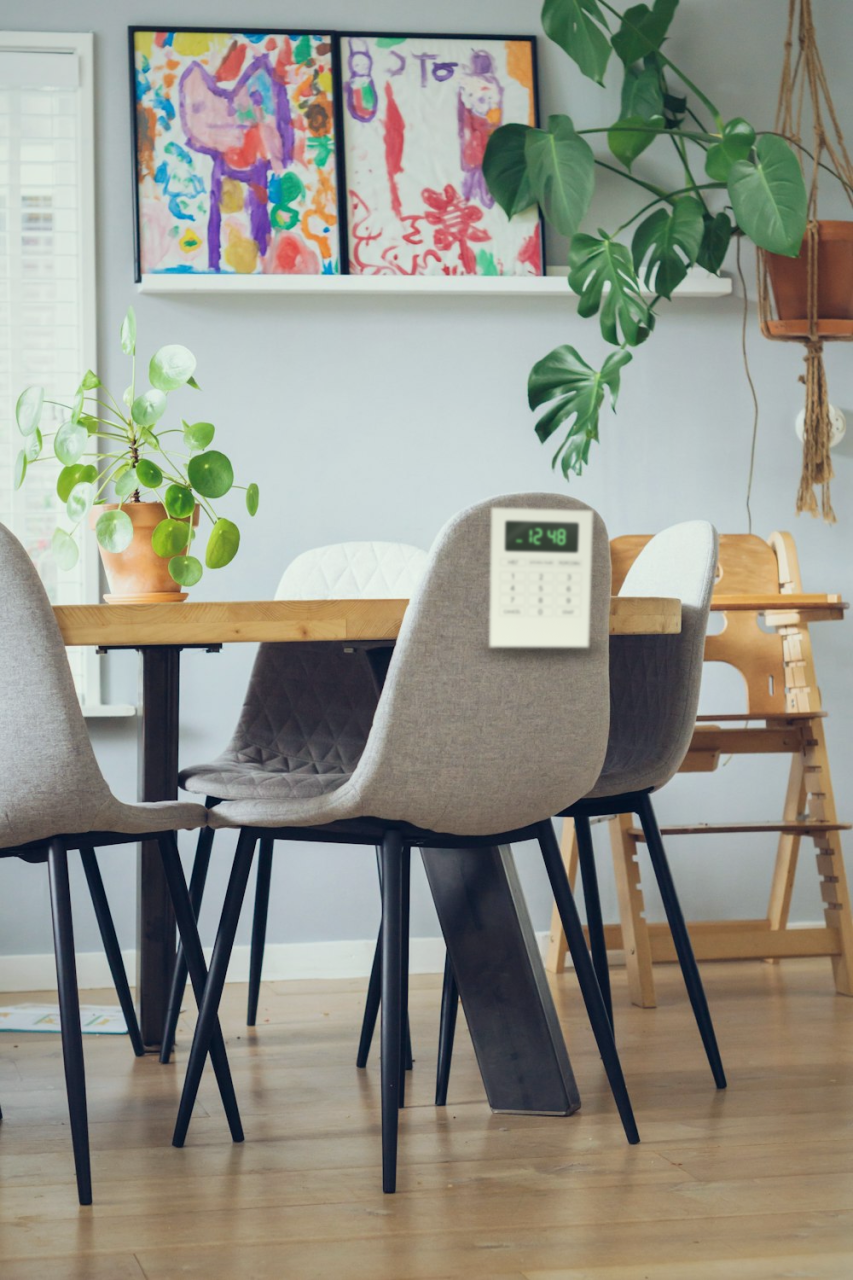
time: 12:48
